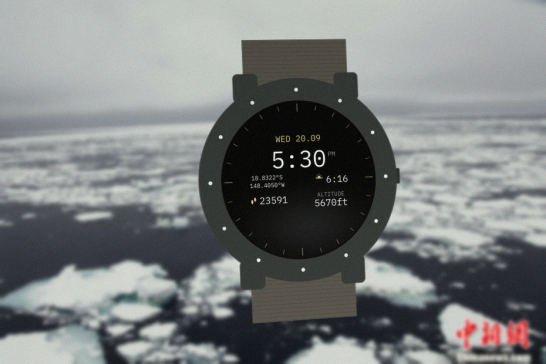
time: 5:30
